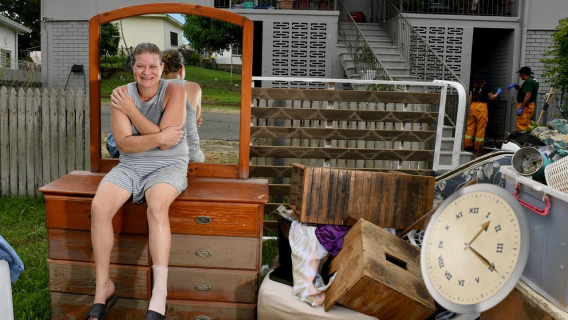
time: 1:20
